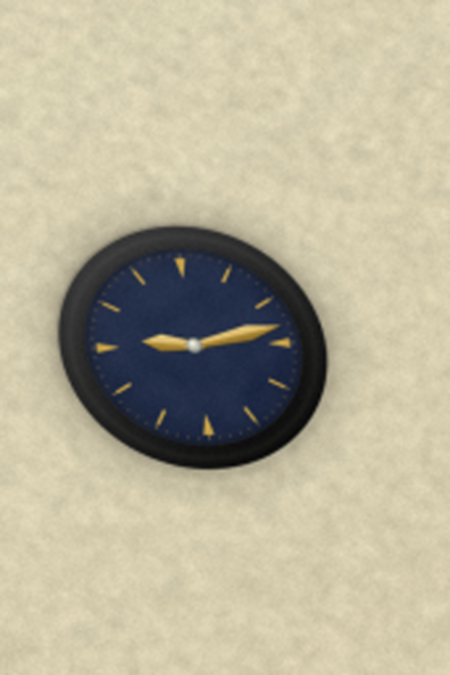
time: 9:13
